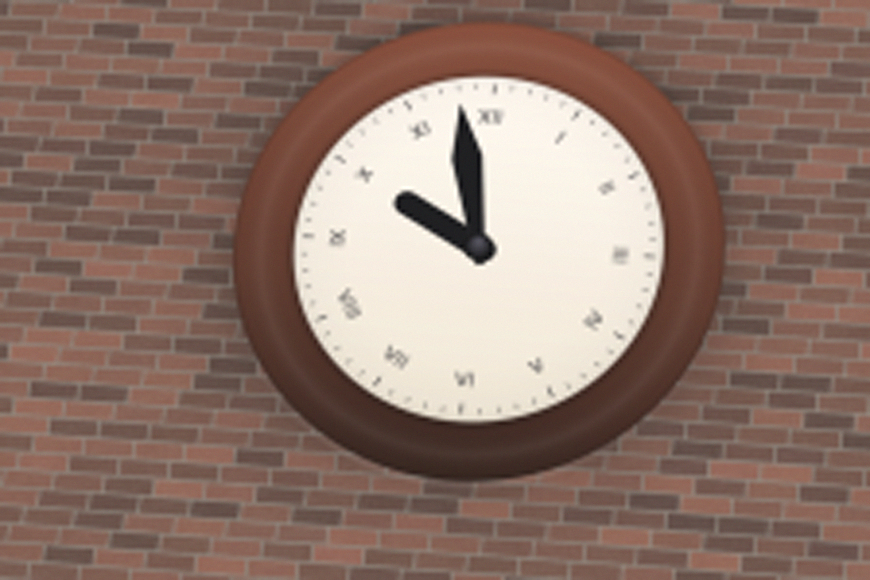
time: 9:58
